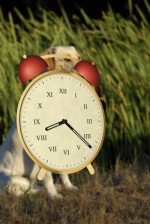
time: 8:22
